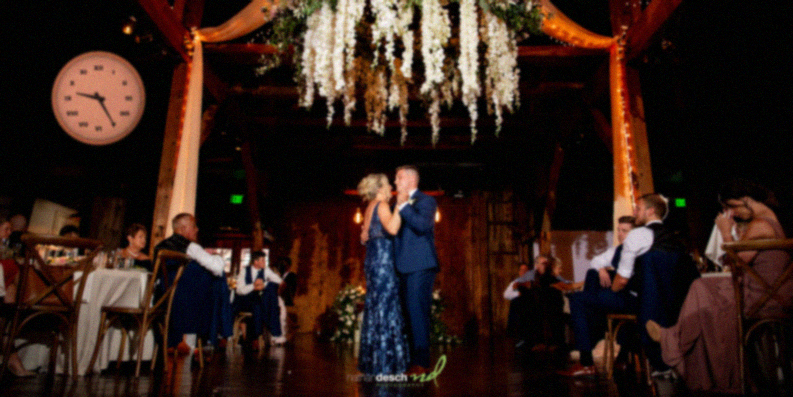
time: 9:25
